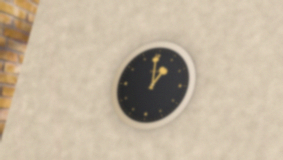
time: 12:59
